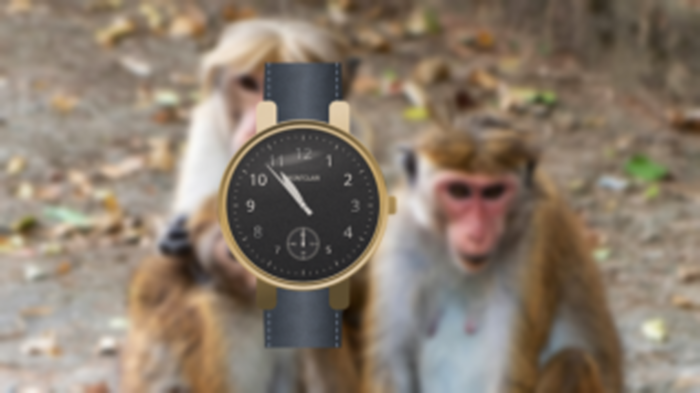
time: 10:53
